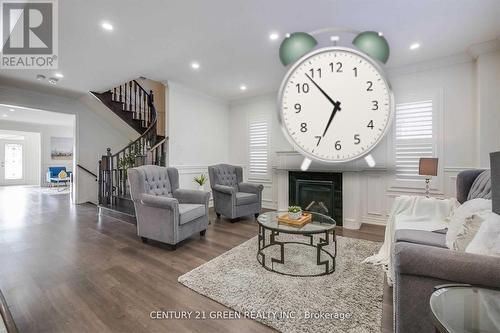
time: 6:53
